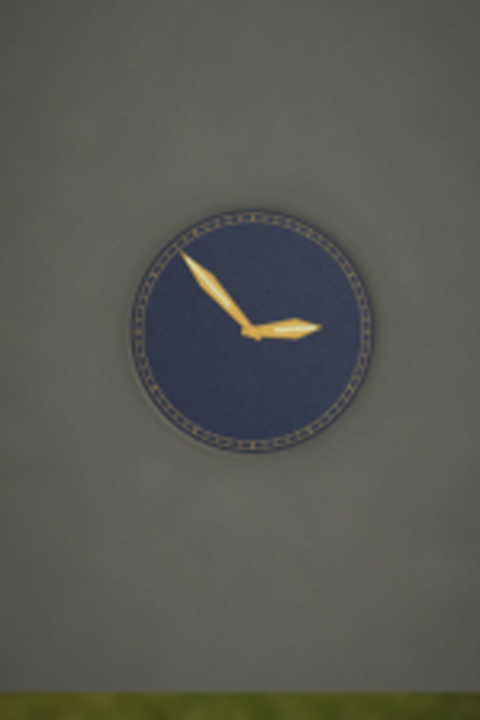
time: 2:53
